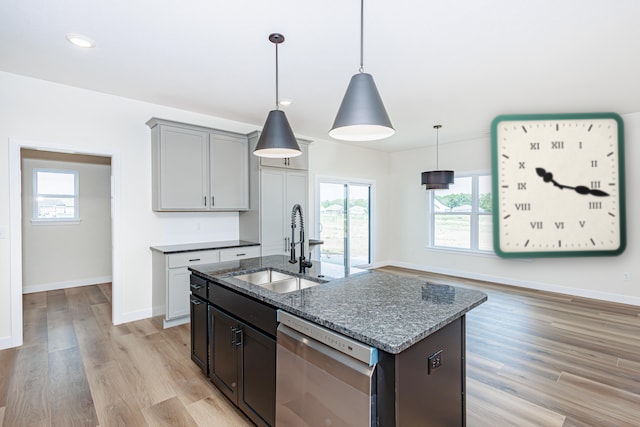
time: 10:17
